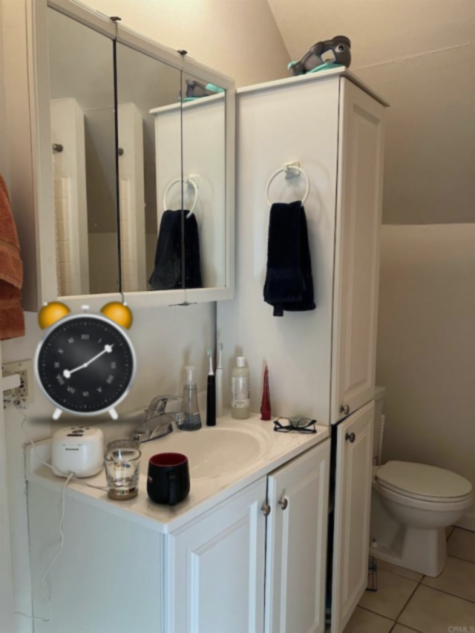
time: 8:09
